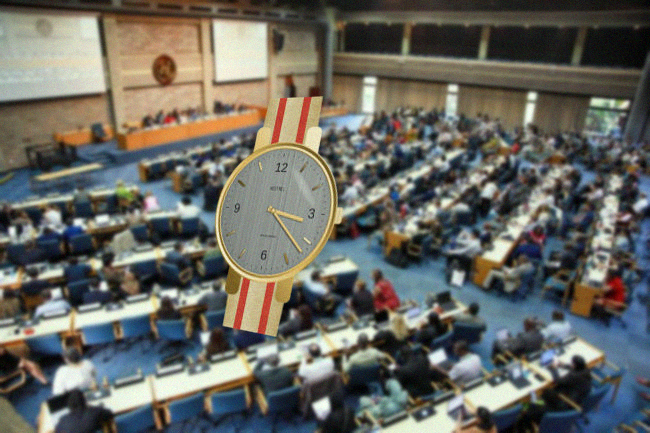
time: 3:22
